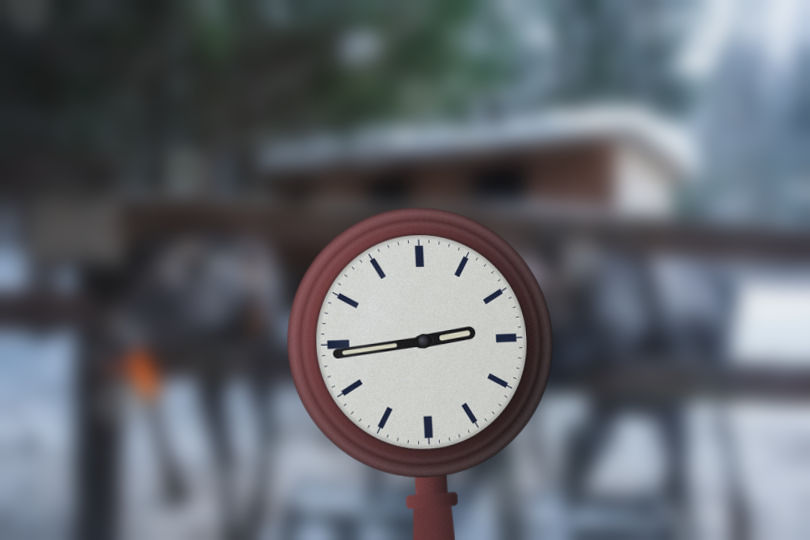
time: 2:44
